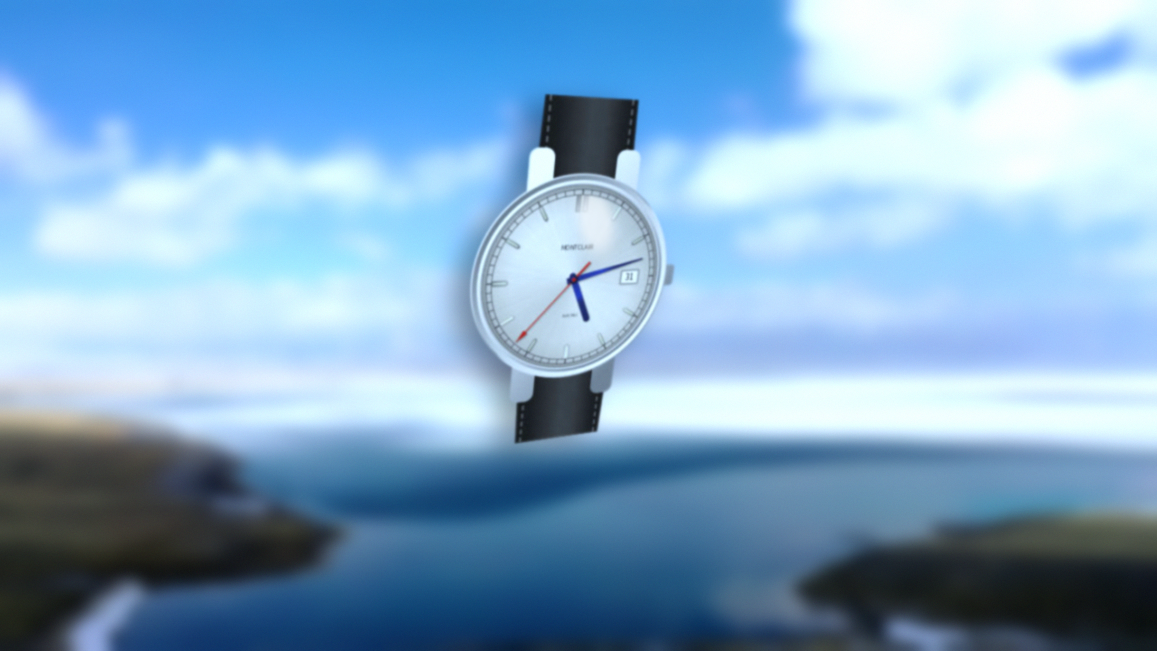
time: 5:12:37
